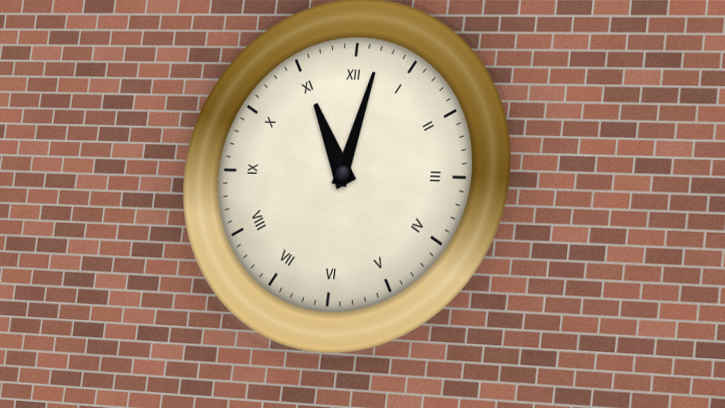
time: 11:02
